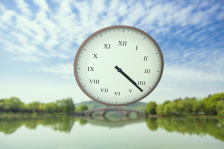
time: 4:22
